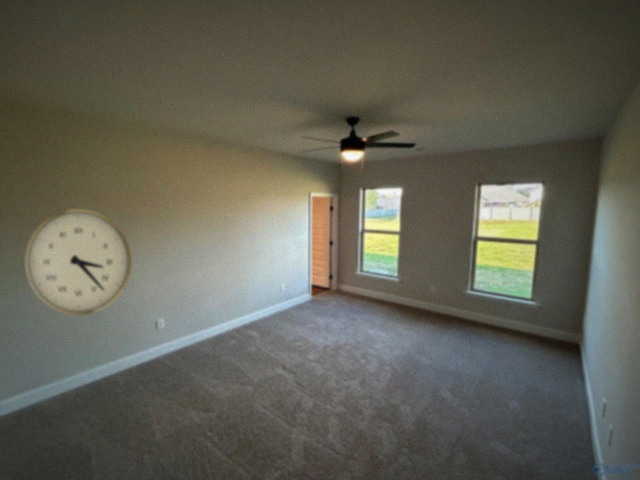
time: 3:23
